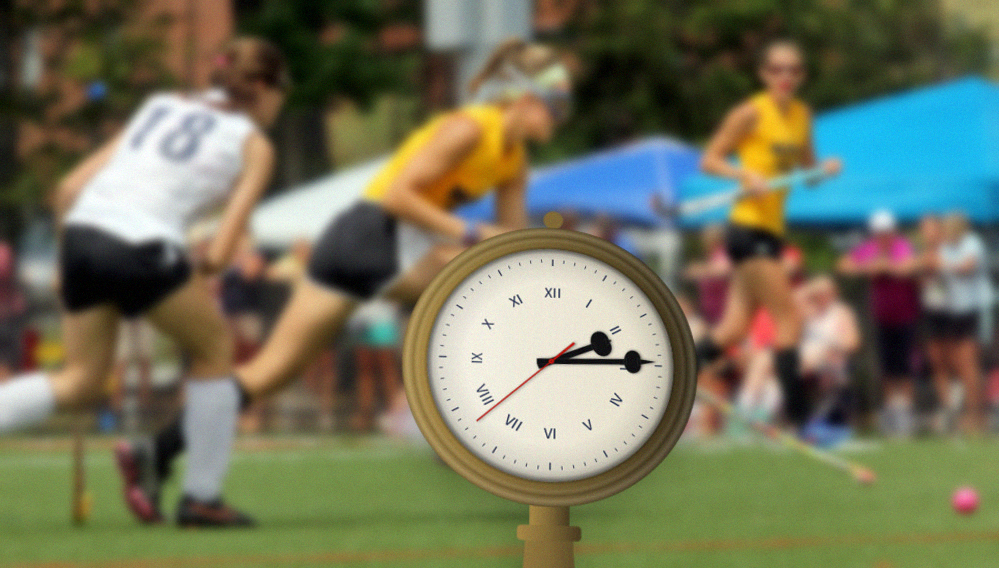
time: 2:14:38
